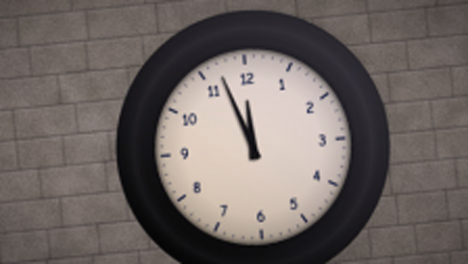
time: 11:57
